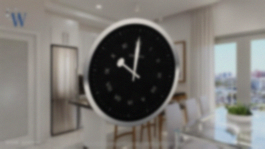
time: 10:00
